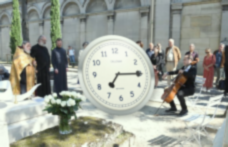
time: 7:15
